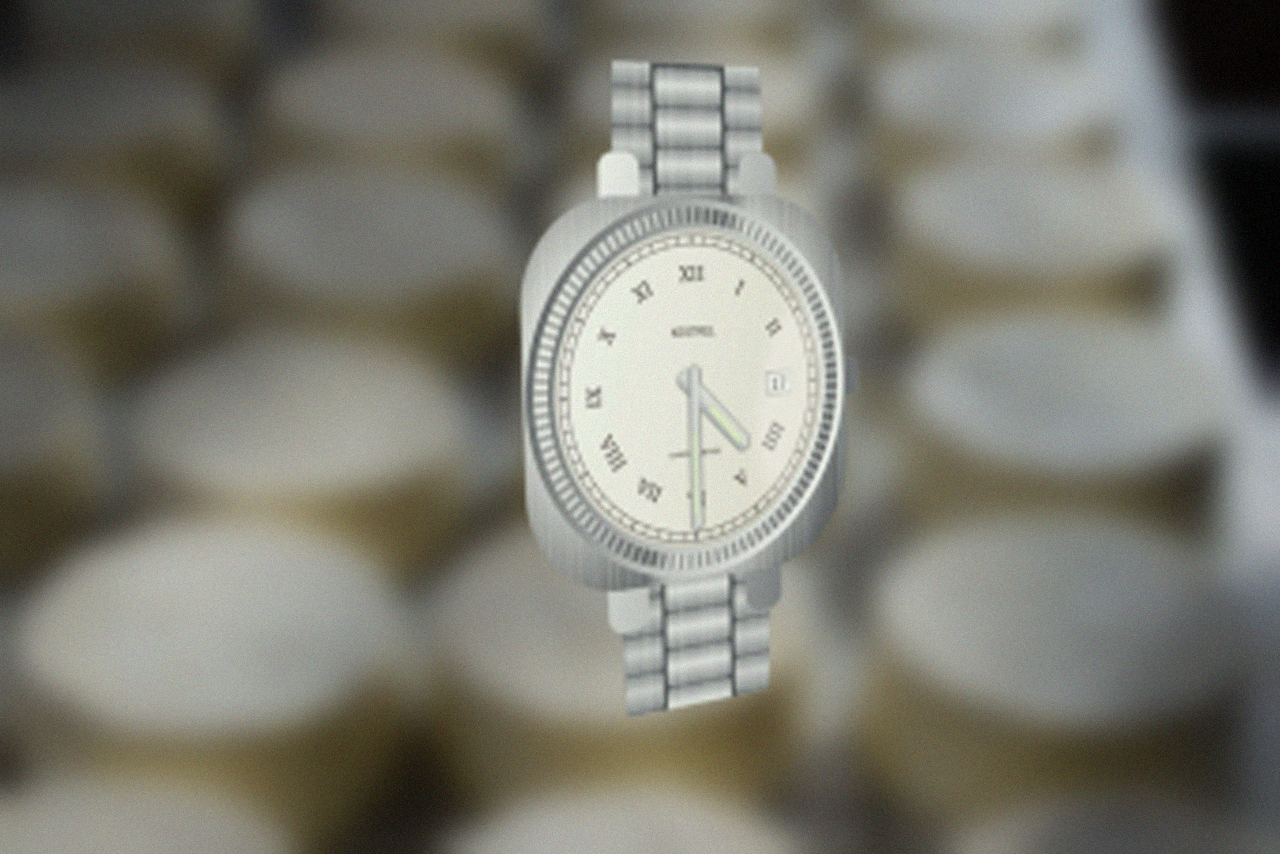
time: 4:30
